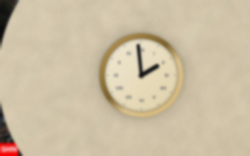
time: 1:59
